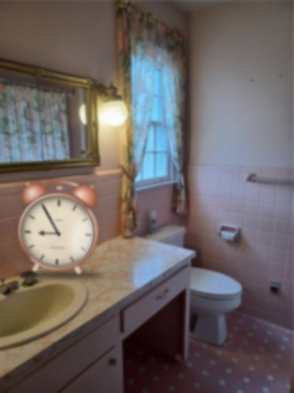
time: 8:55
